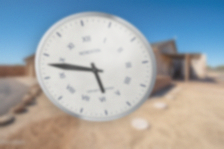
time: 5:48
